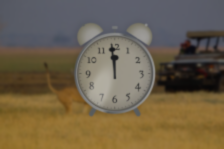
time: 11:59
